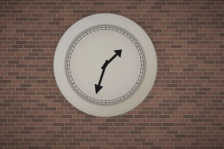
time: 1:33
